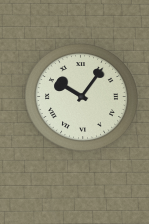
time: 10:06
